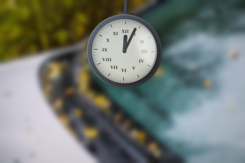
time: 12:04
